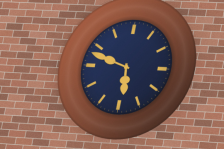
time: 5:48
